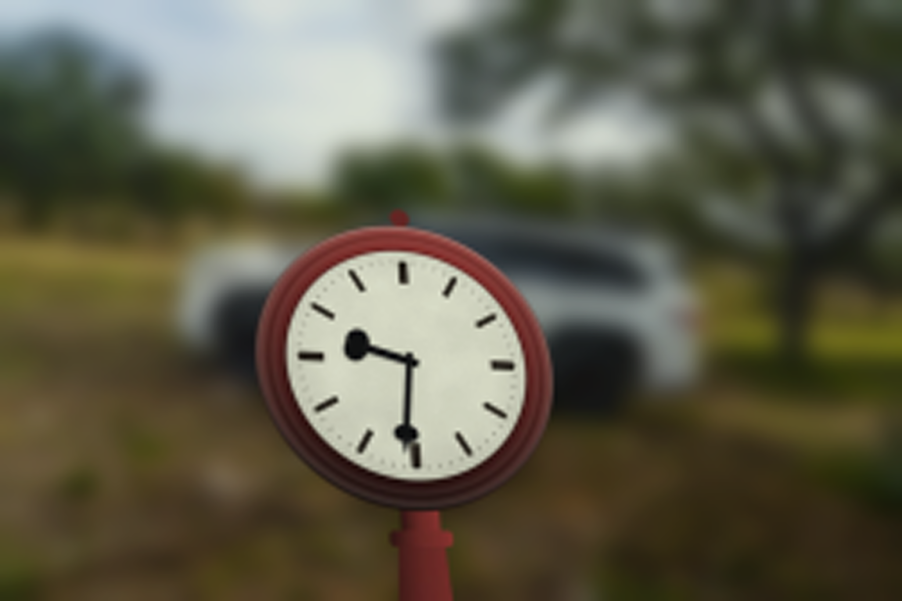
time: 9:31
